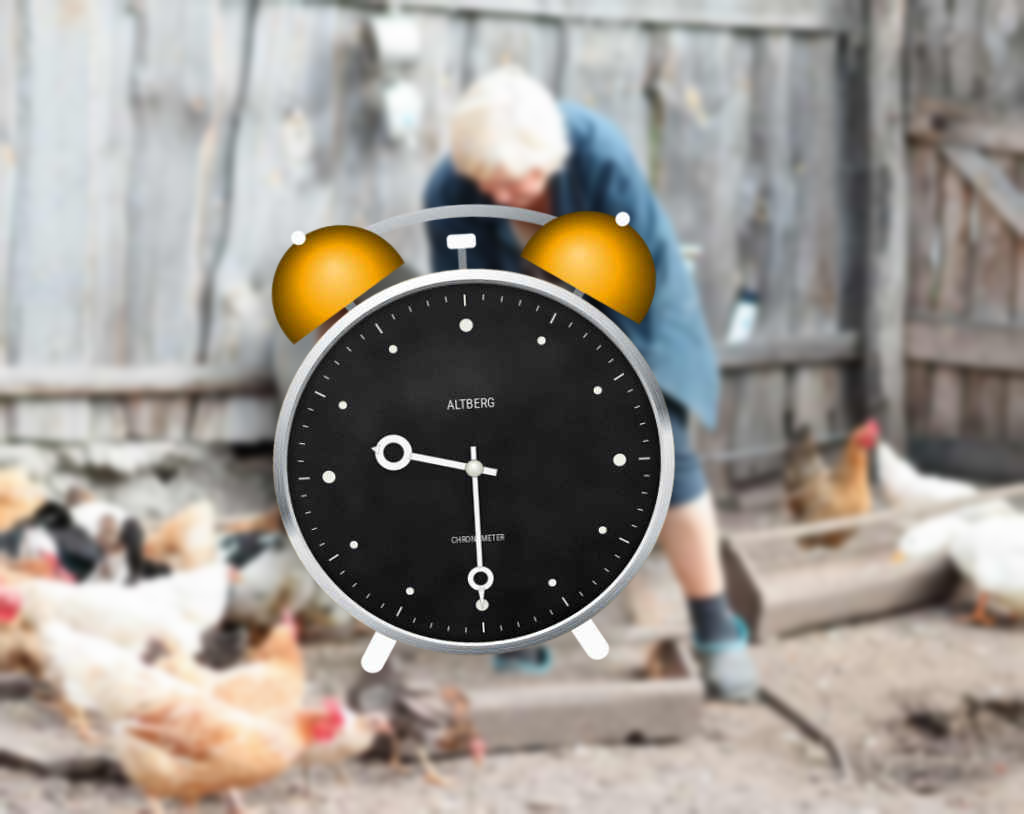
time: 9:30
